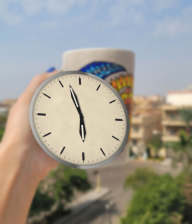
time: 5:57
